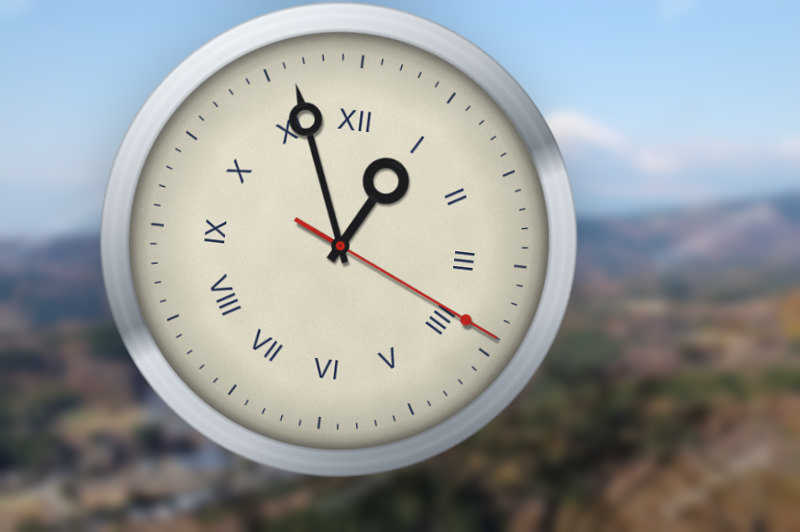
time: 12:56:19
